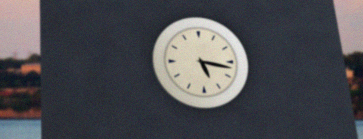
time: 5:17
